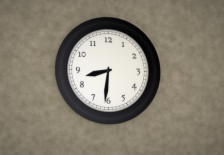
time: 8:31
